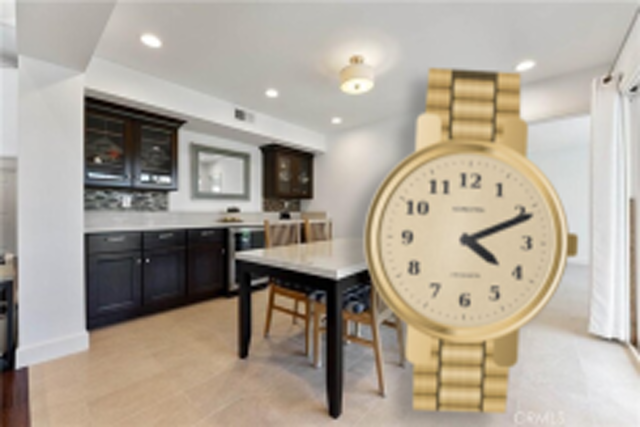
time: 4:11
